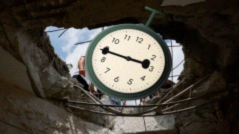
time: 2:44
